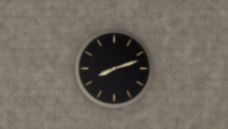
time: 8:12
